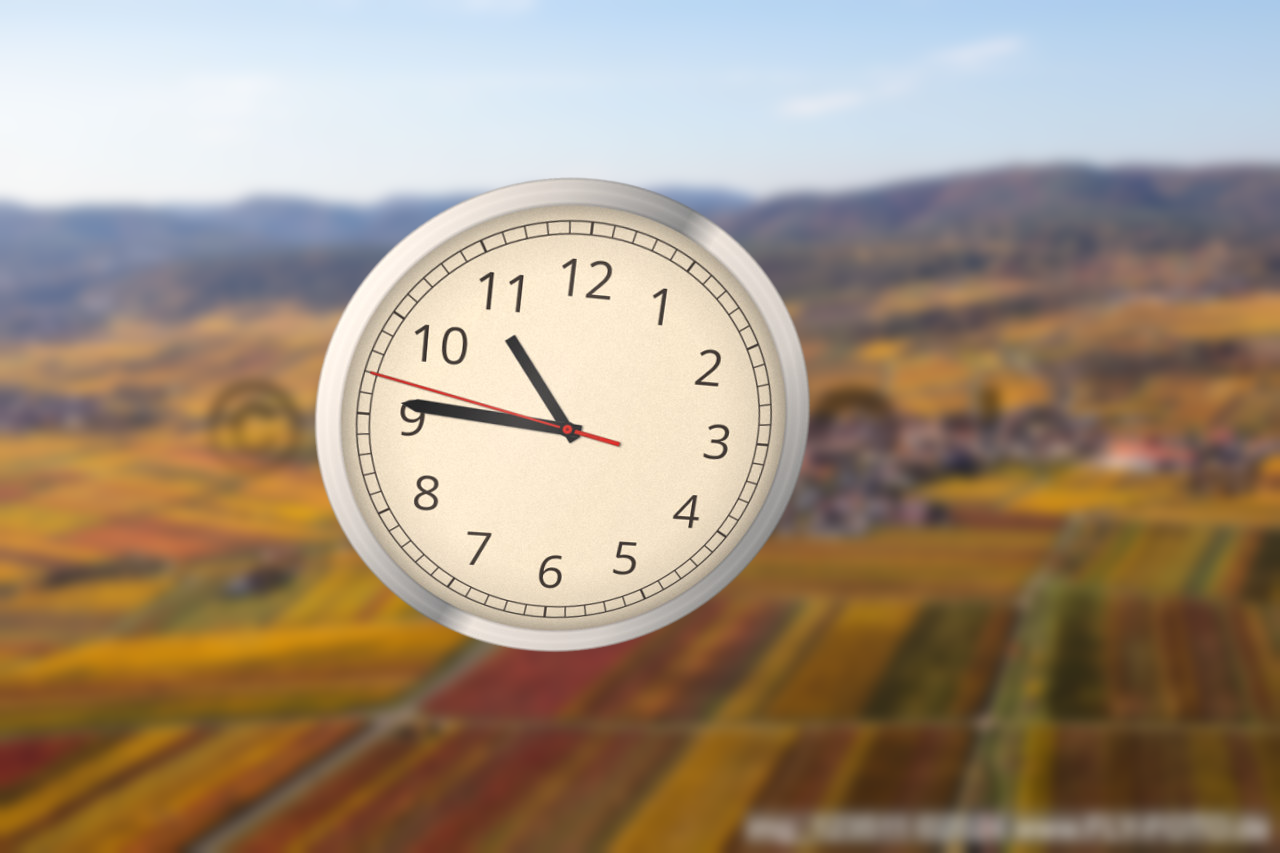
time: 10:45:47
